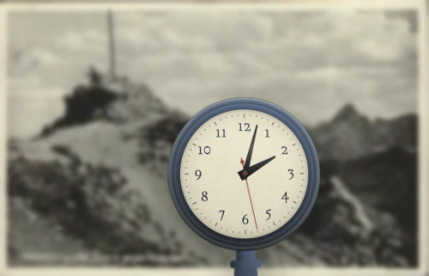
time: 2:02:28
